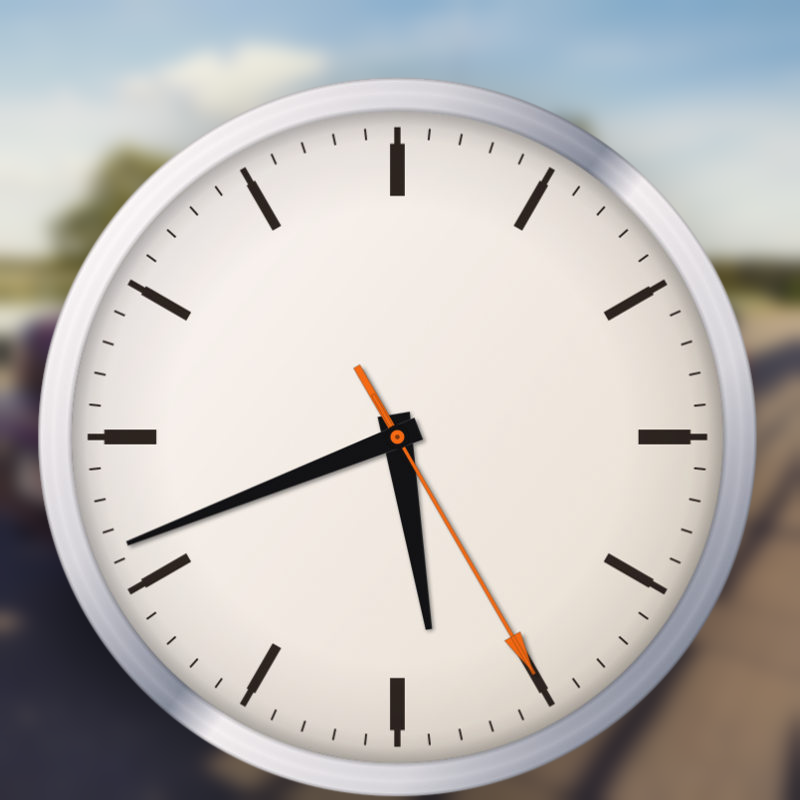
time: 5:41:25
